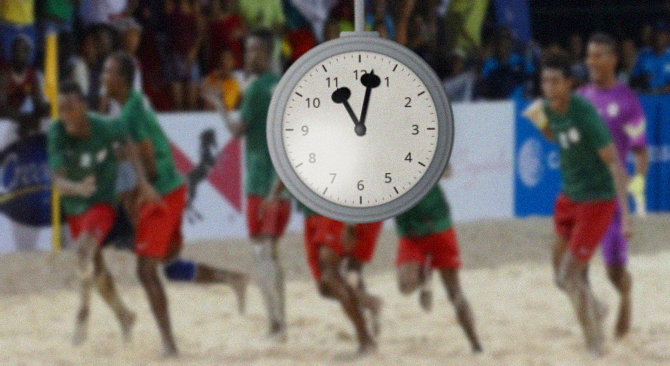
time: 11:02
